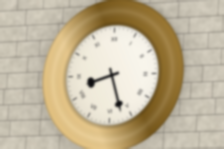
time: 8:27
